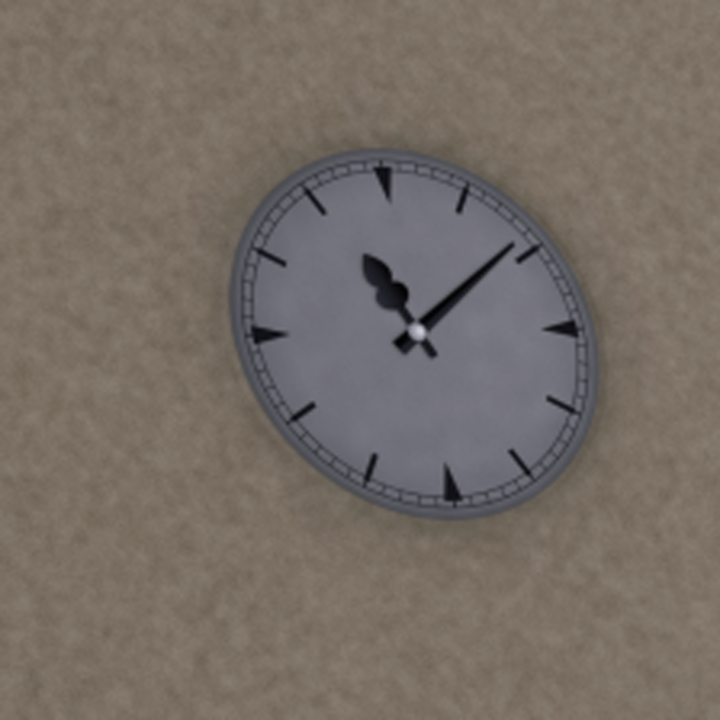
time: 11:09
